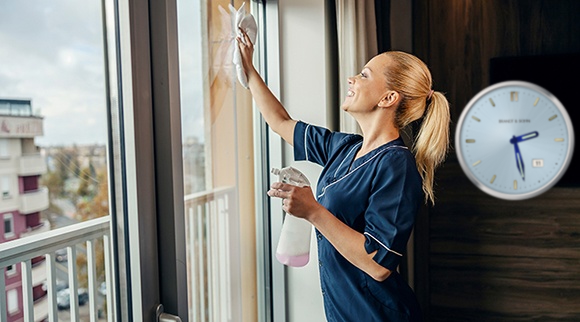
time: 2:28
